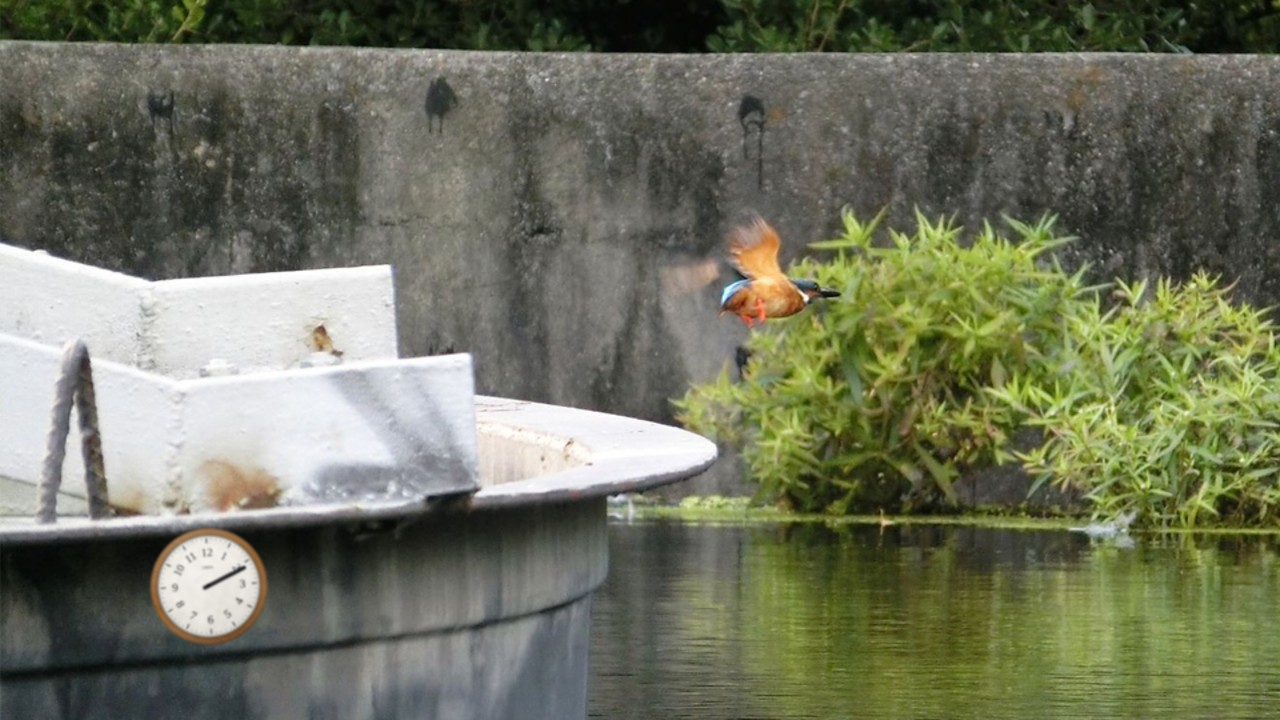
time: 2:11
